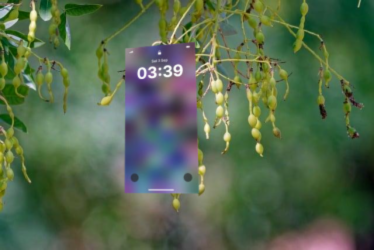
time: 3:39
